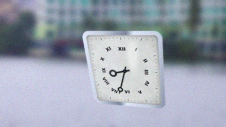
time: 8:33
